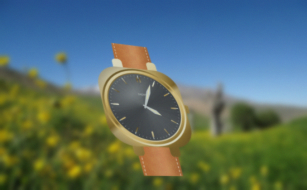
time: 4:04
